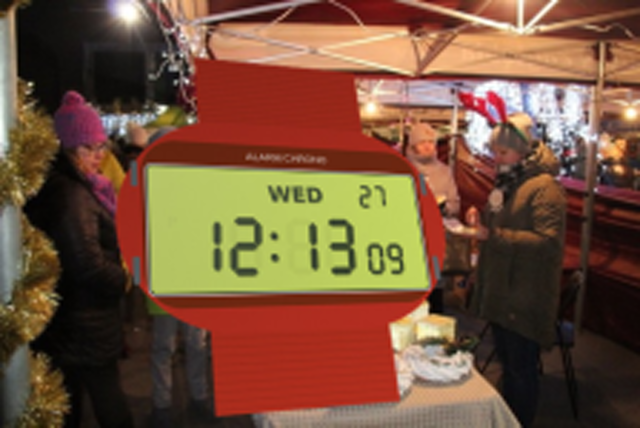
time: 12:13:09
